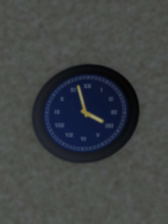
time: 3:57
